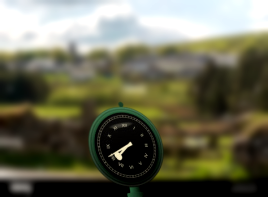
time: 7:41
